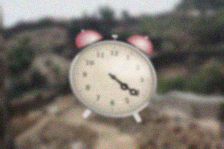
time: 4:21
